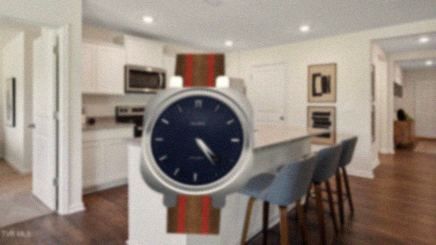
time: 4:24
